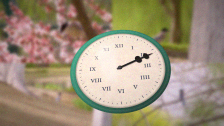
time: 2:11
